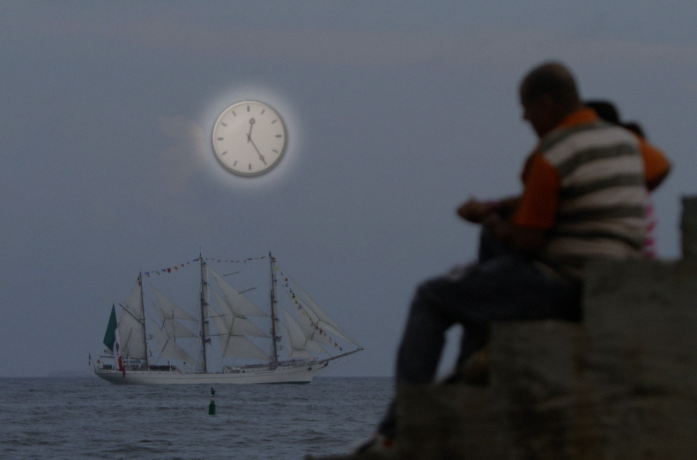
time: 12:25
